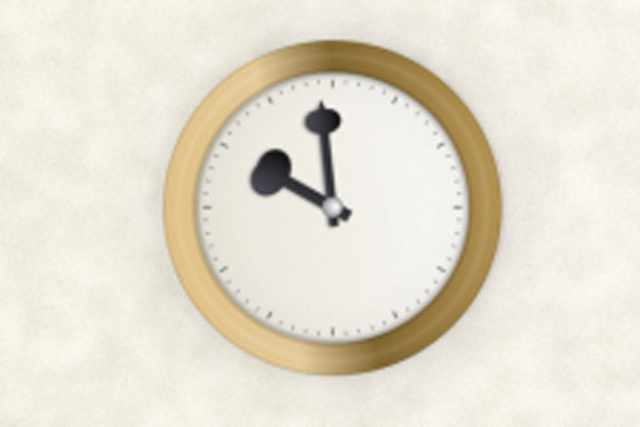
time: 9:59
